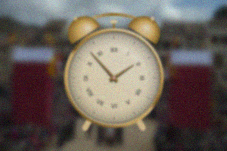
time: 1:53
